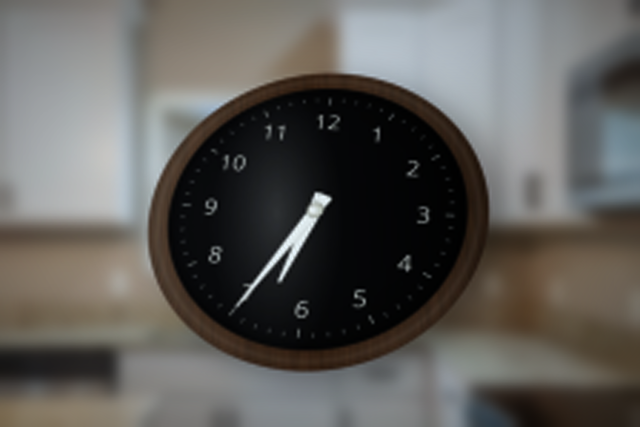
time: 6:35
